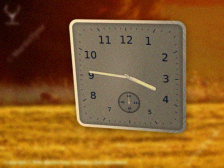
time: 3:46
